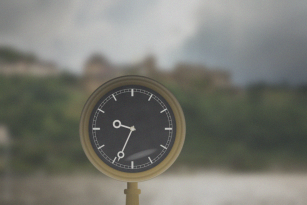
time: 9:34
